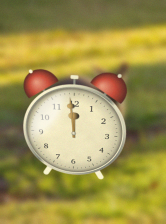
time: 11:59
